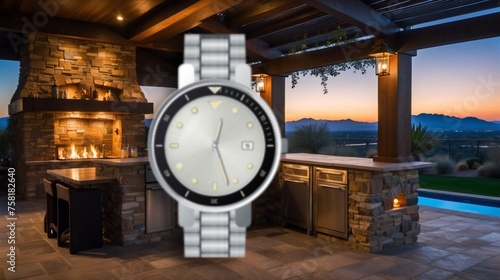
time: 12:27
